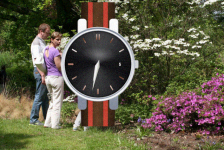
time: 6:32
